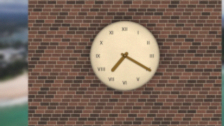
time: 7:20
